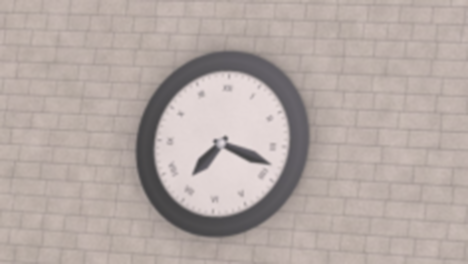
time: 7:18
